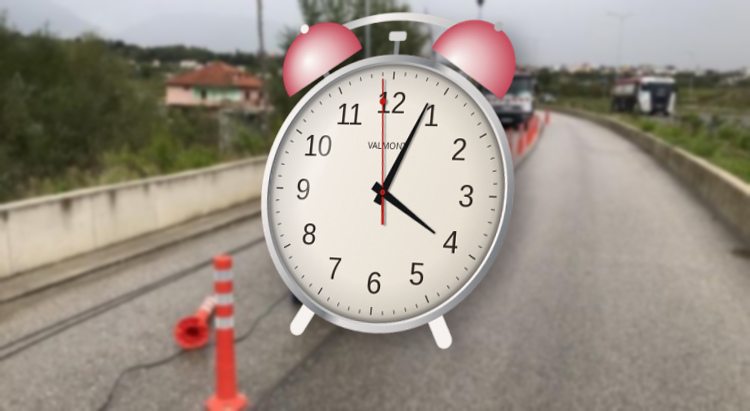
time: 4:03:59
